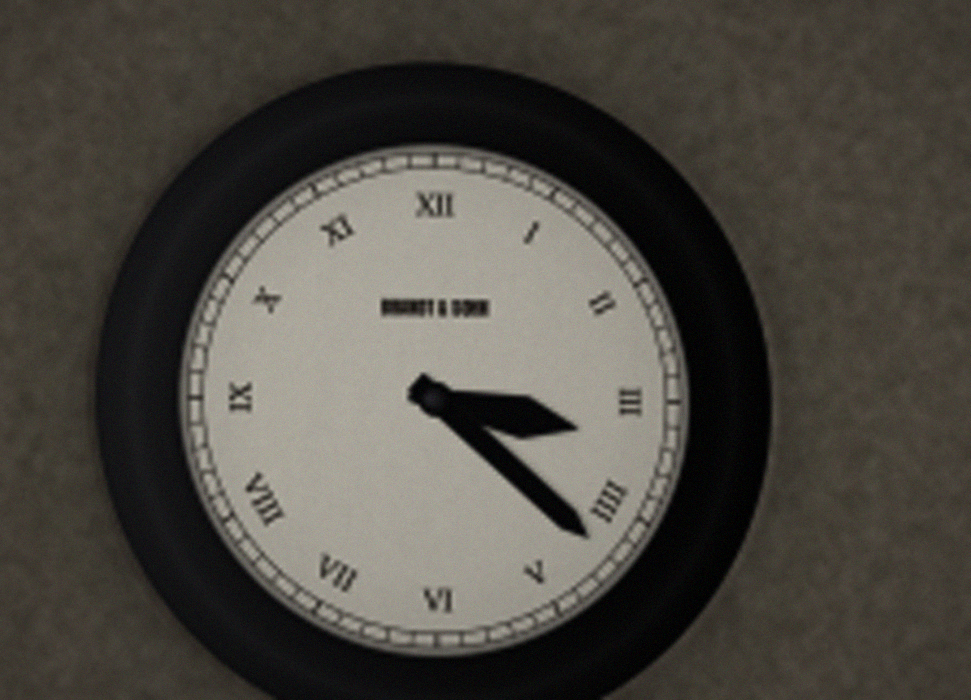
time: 3:22
